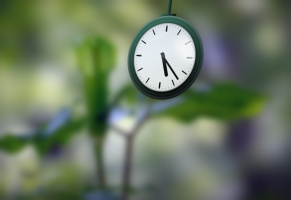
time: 5:23
